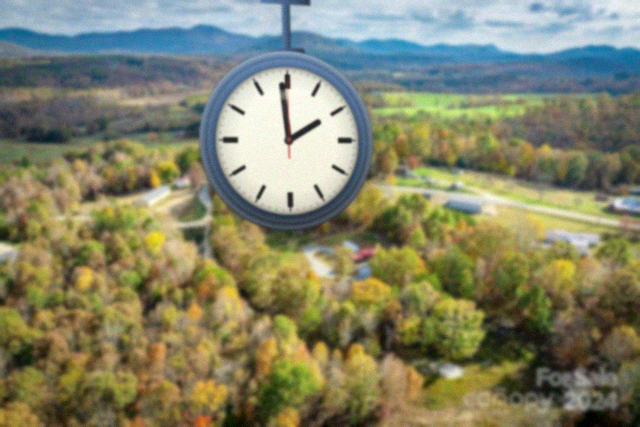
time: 1:59:00
